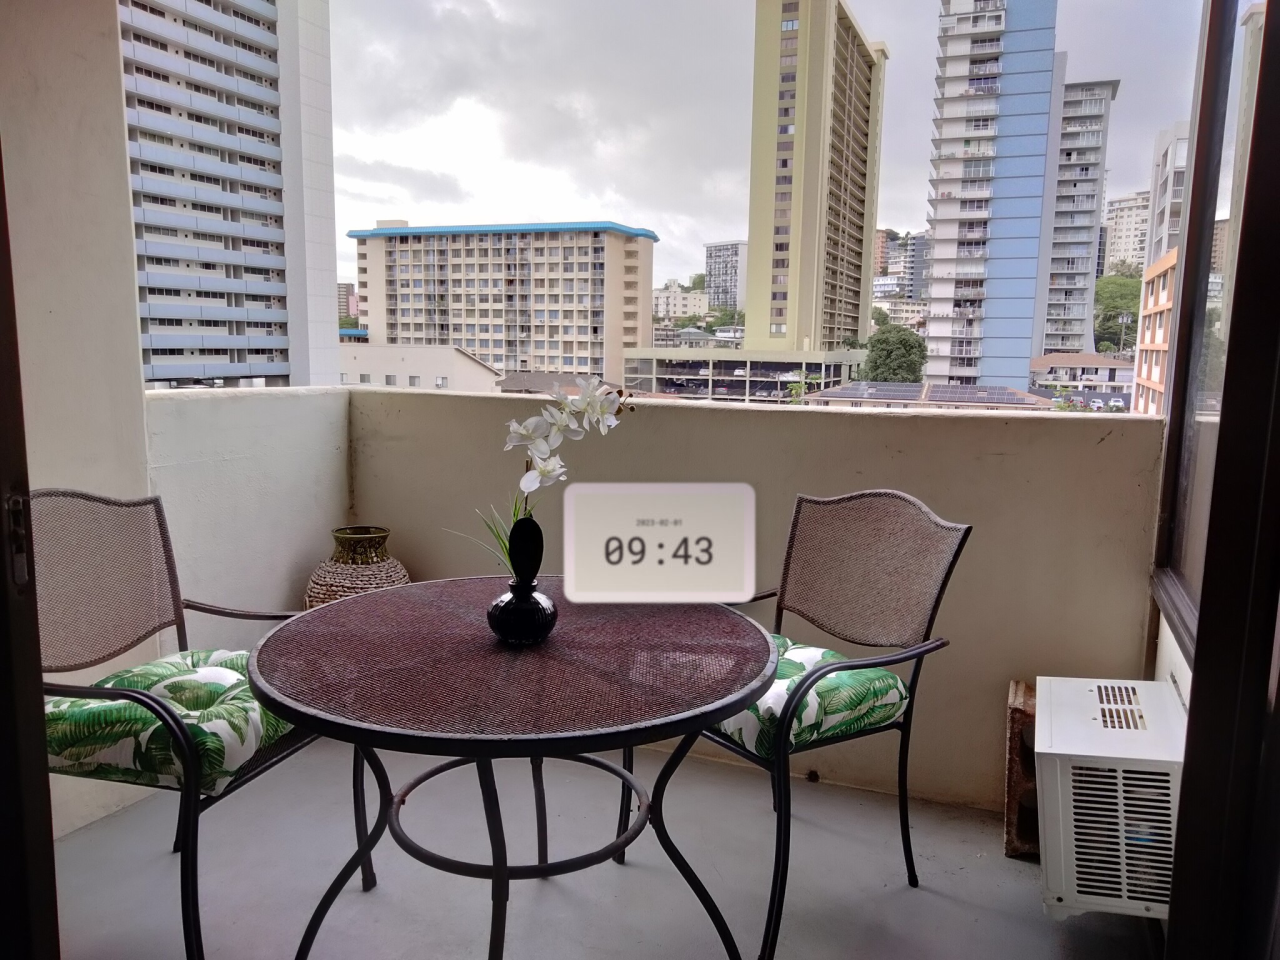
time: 9:43
